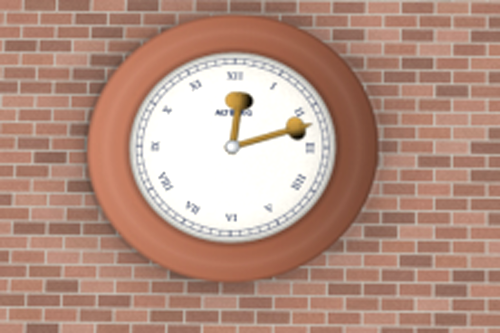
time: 12:12
